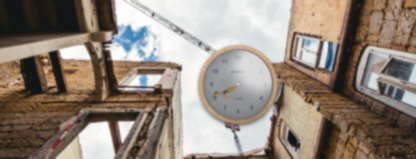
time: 7:41
